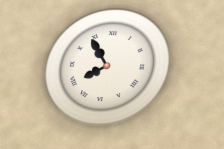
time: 7:54
